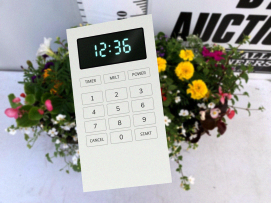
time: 12:36
